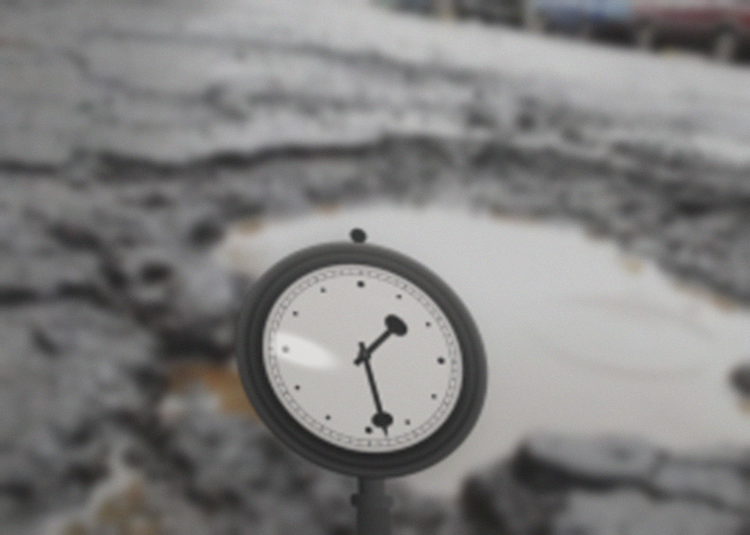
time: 1:28
